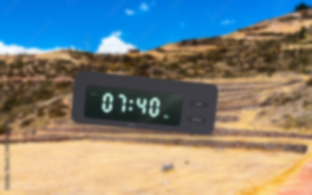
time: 7:40
